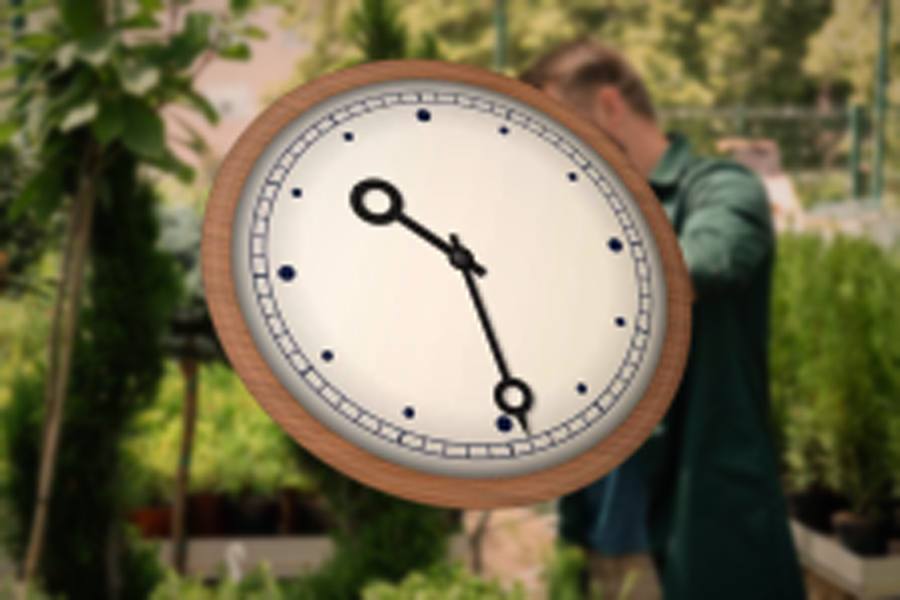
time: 10:29
